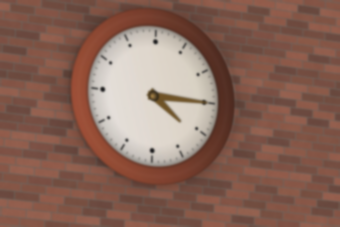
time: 4:15
